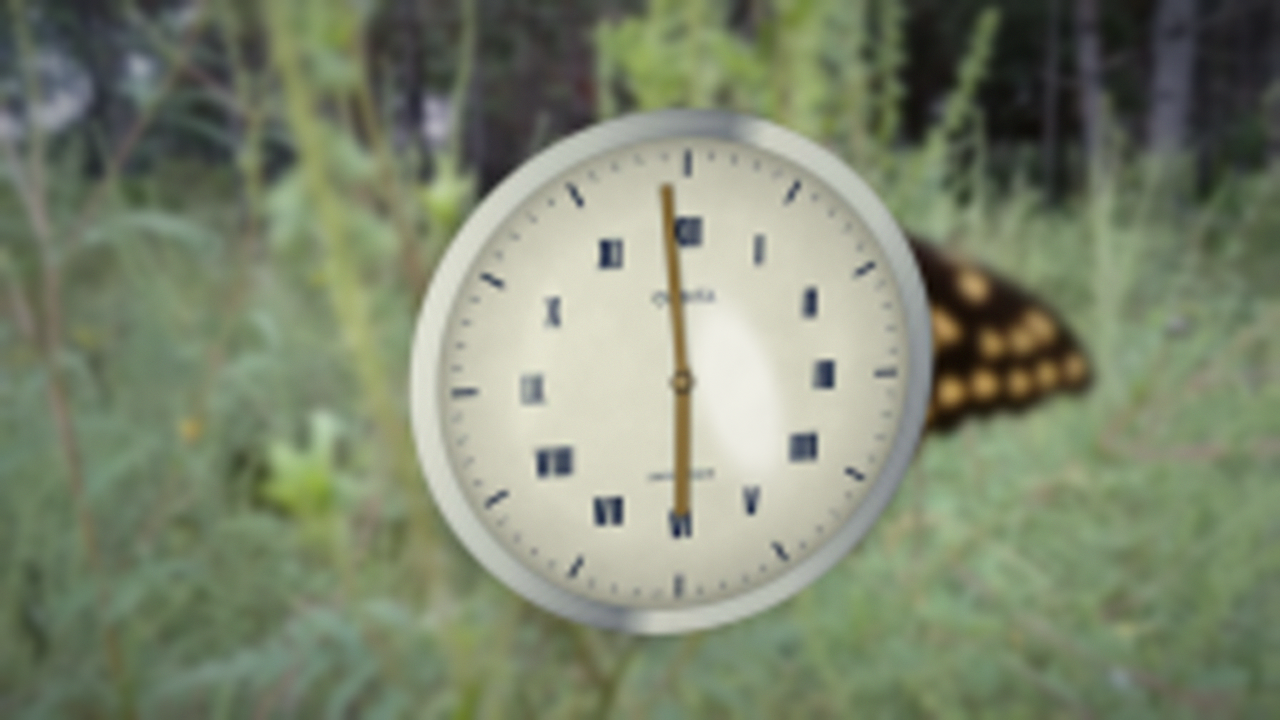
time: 5:59
